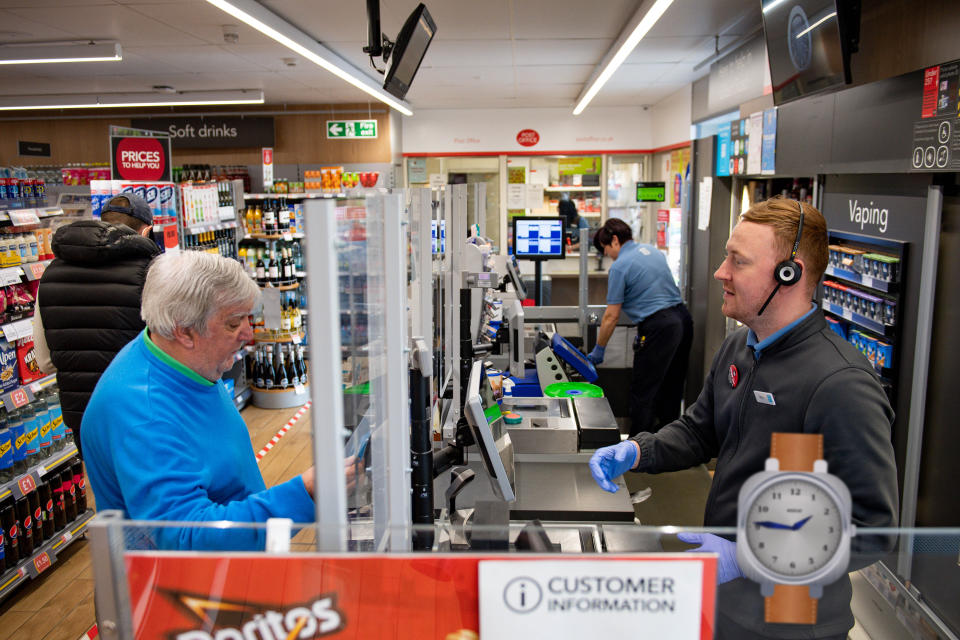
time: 1:46
